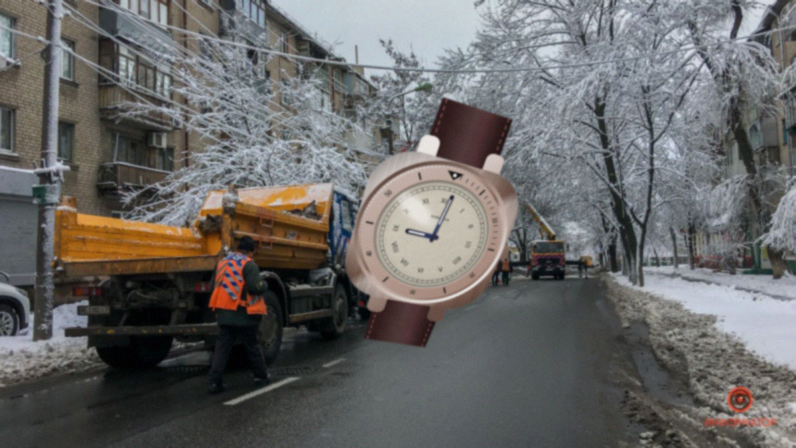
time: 9:01
